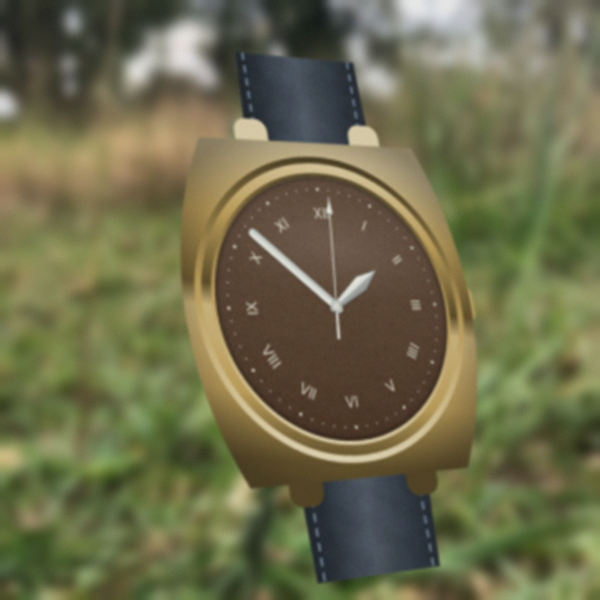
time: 1:52:01
